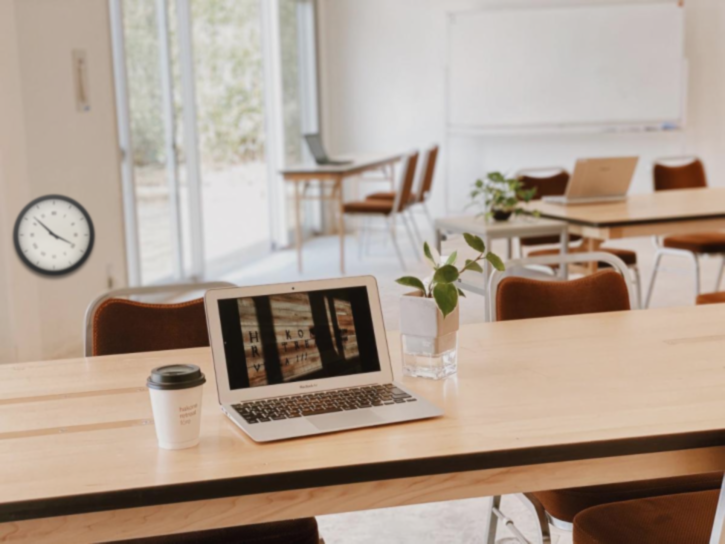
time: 3:52
